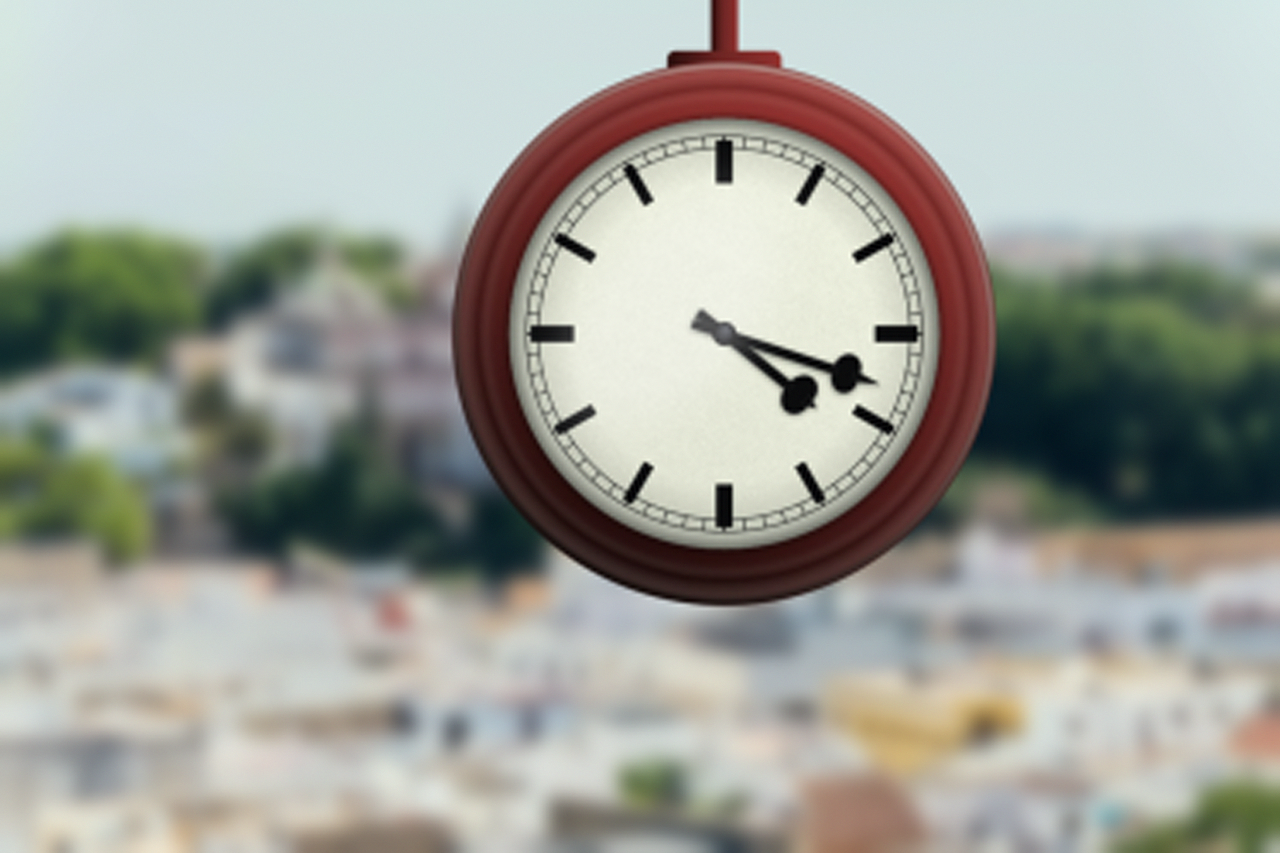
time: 4:18
